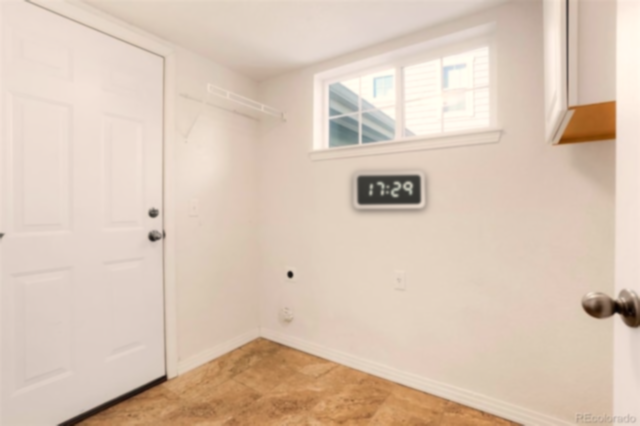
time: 17:29
